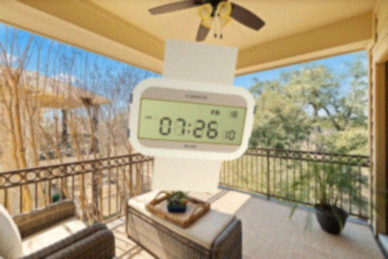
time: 7:26
